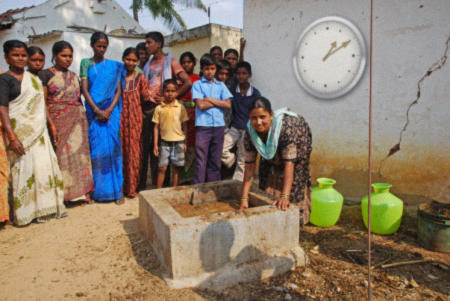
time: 1:10
